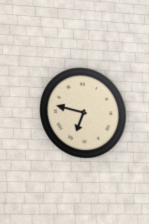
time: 6:47
